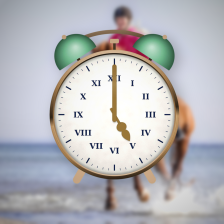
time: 5:00
